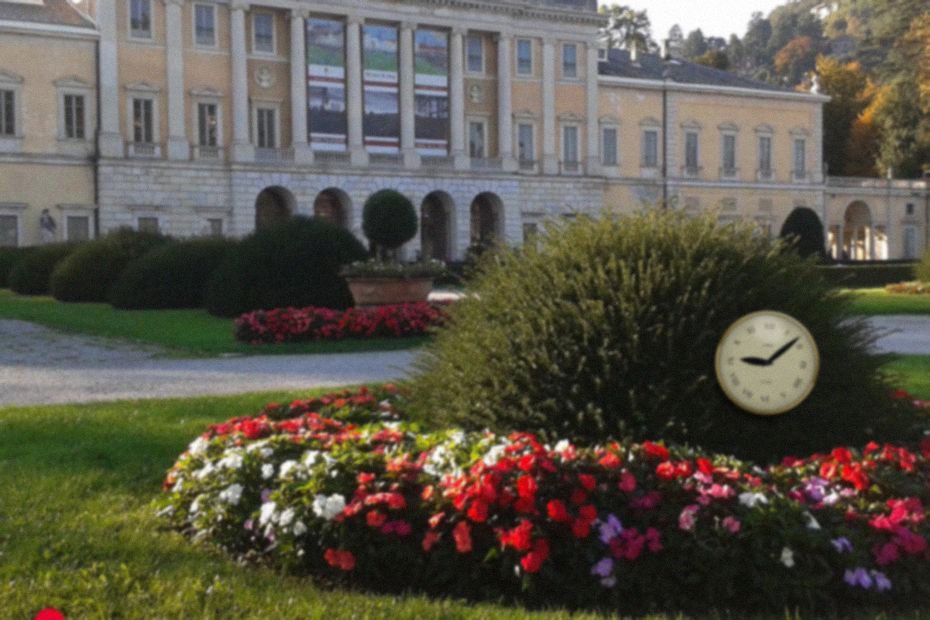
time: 9:08
